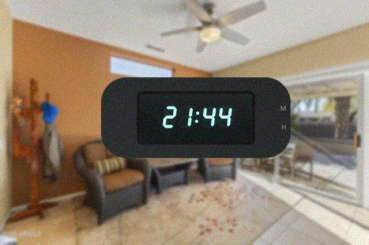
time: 21:44
